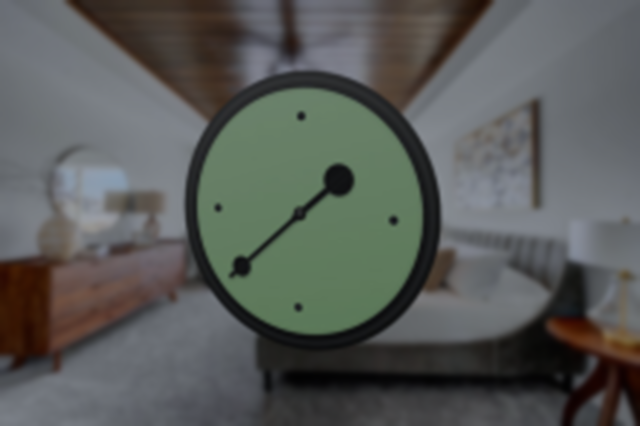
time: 1:38
